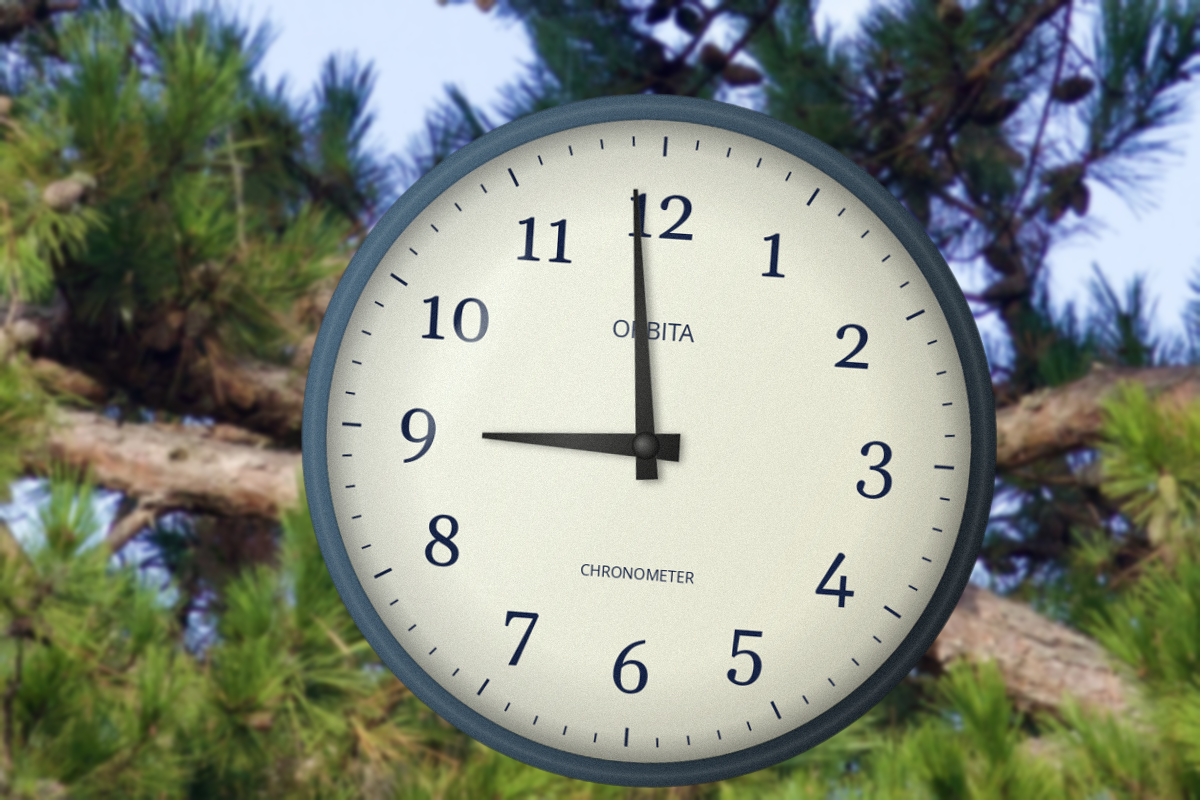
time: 8:59
